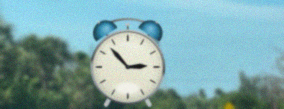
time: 2:53
